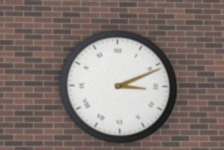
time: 3:11
